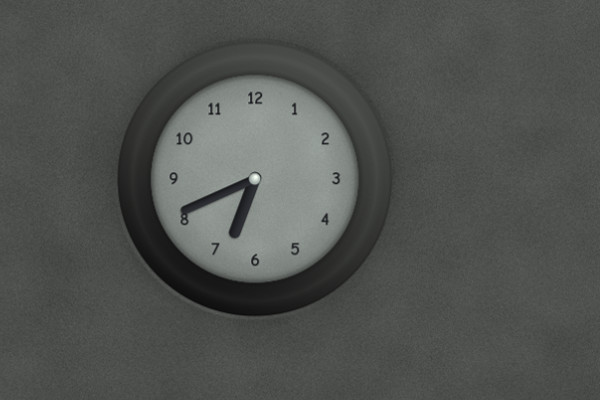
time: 6:41
